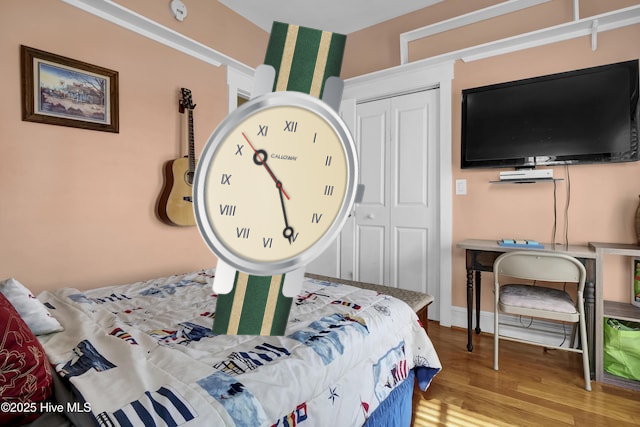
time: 10:25:52
